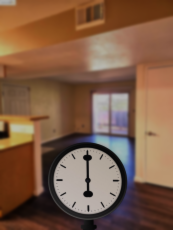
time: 6:00
